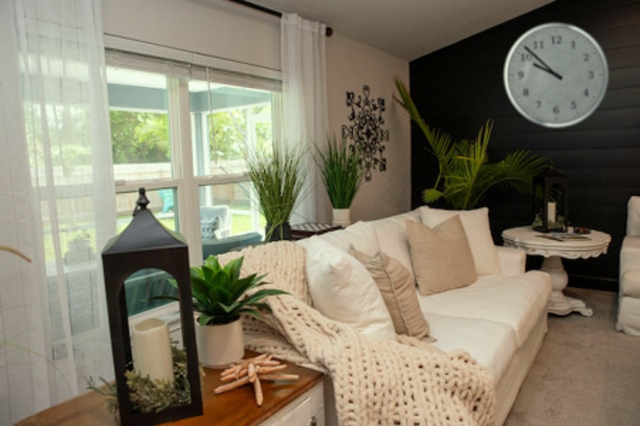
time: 9:52
